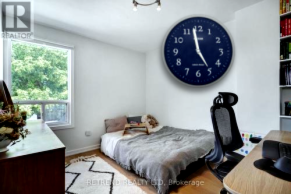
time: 4:58
